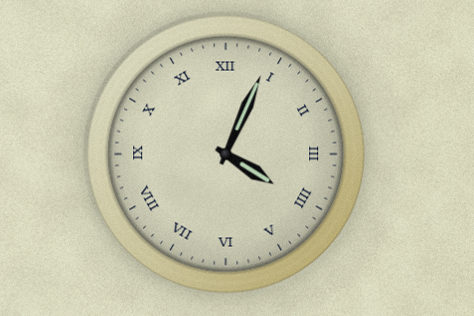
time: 4:04
